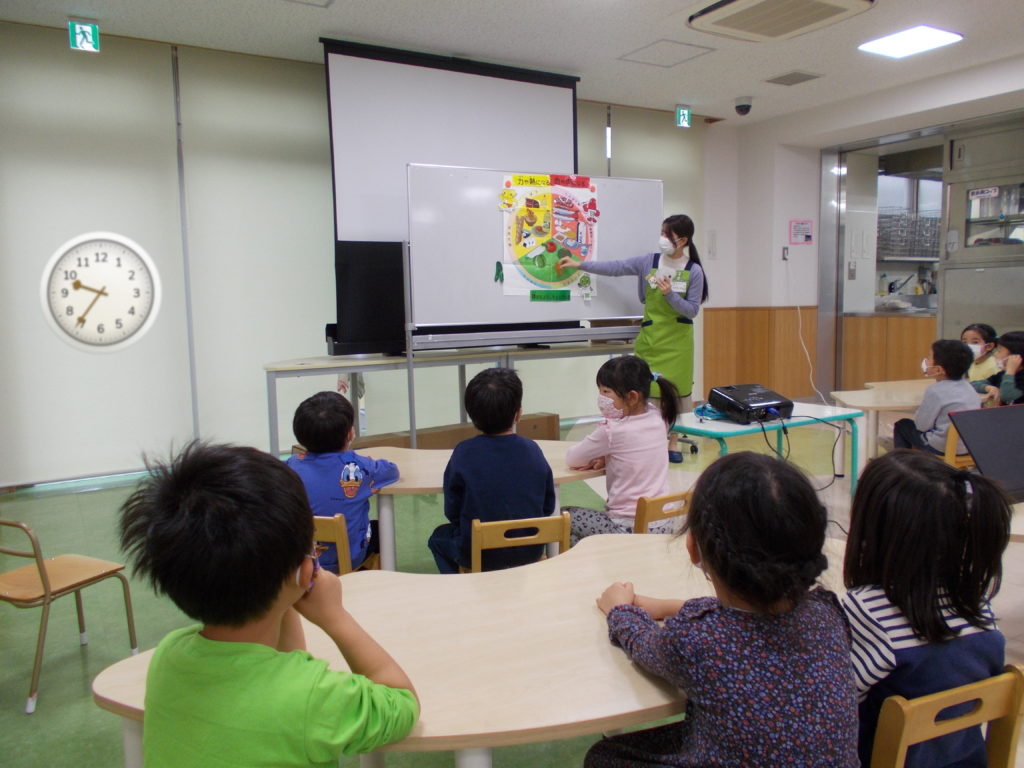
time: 9:36
